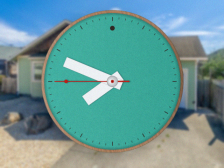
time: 7:48:45
